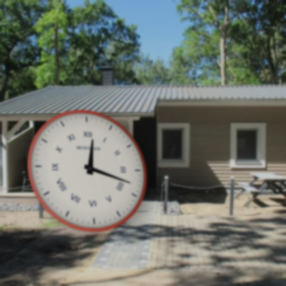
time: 12:18
